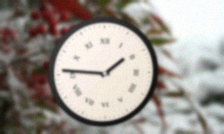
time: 1:46
